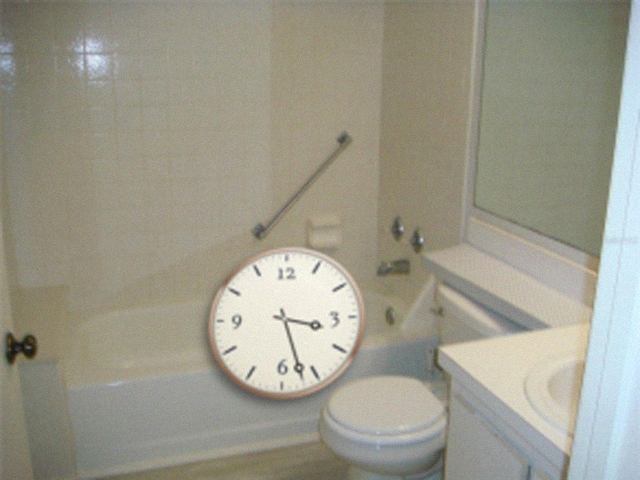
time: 3:27
